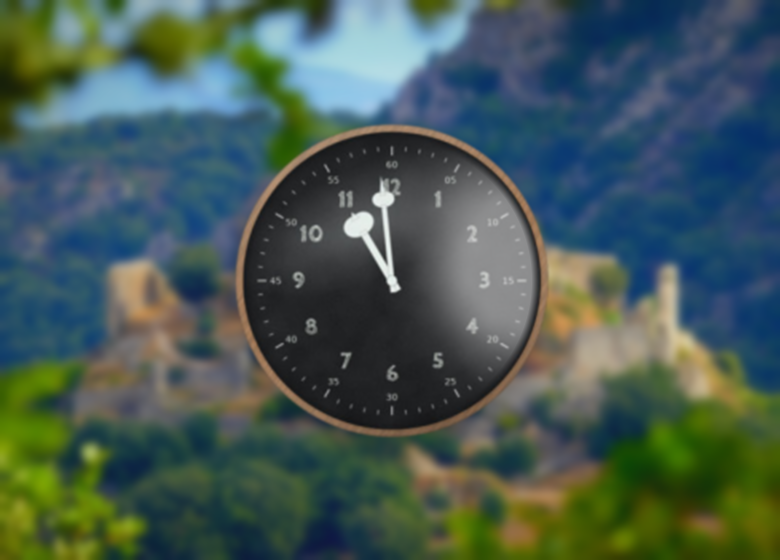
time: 10:59
